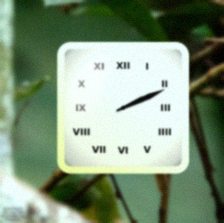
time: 2:11
